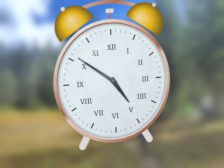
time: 4:51
